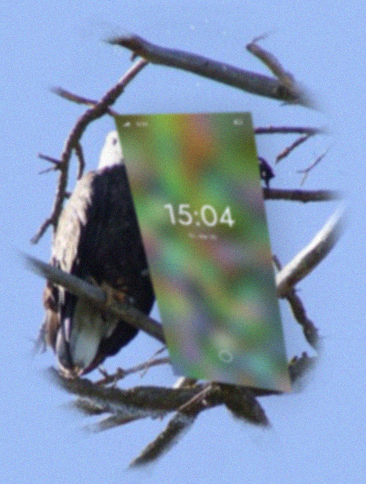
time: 15:04
